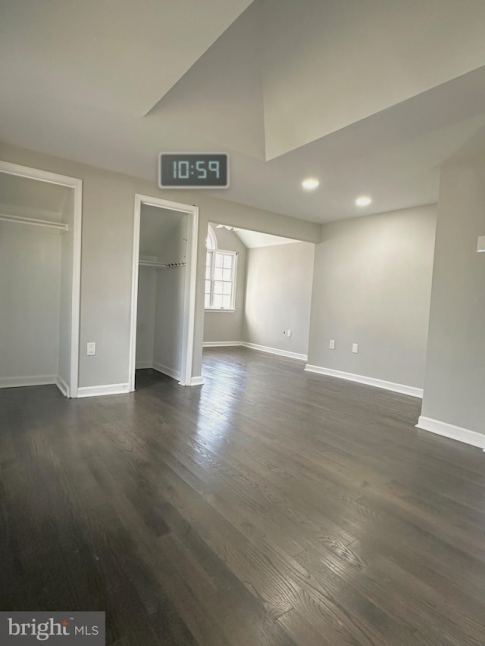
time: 10:59
